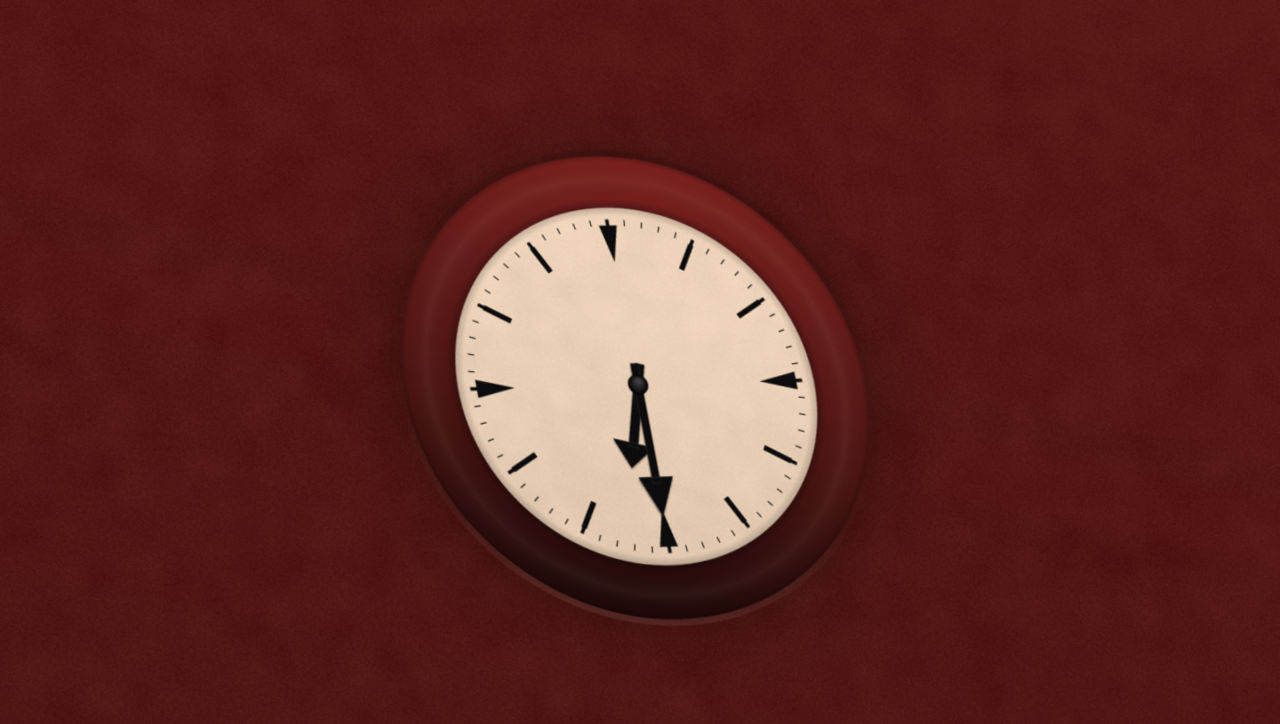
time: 6:30
